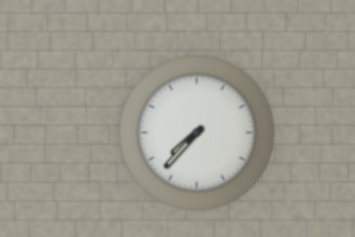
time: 7:37
